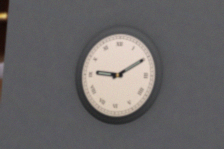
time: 9:10
